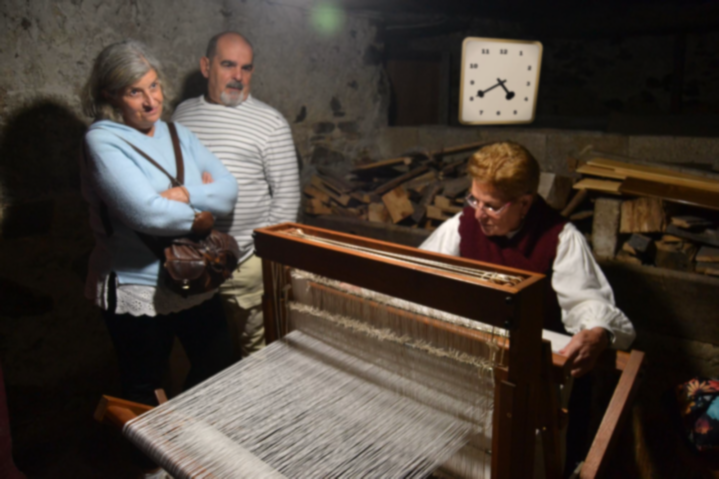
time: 4:40
